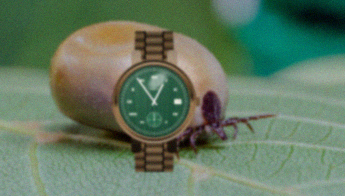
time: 12:54
